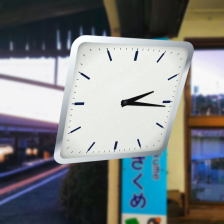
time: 2:16
